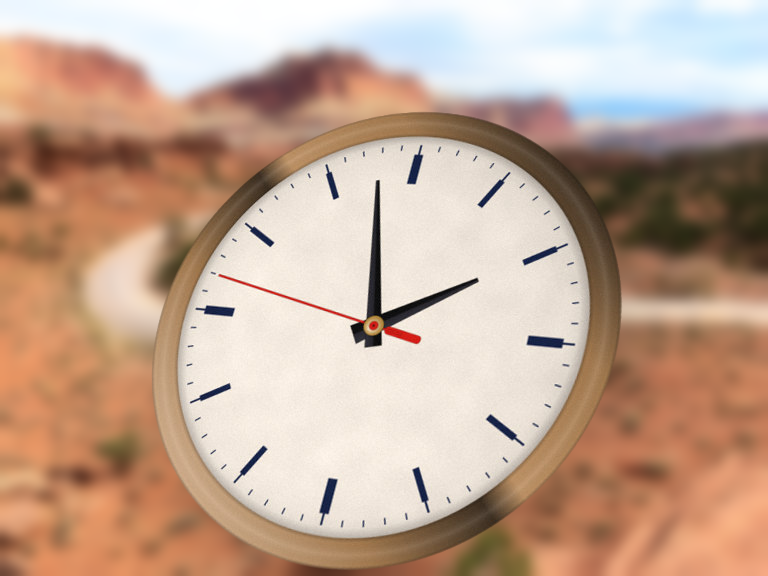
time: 1:57:47
